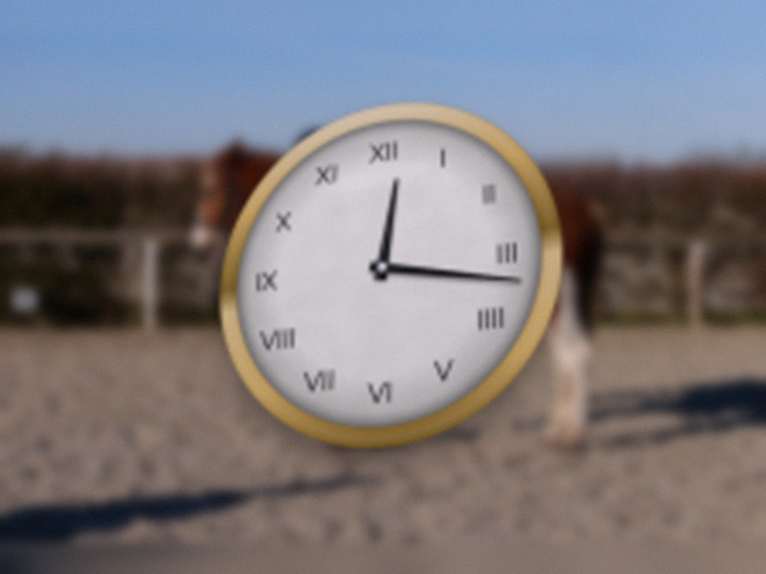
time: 12:17
